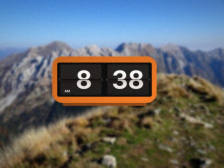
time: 8:38
